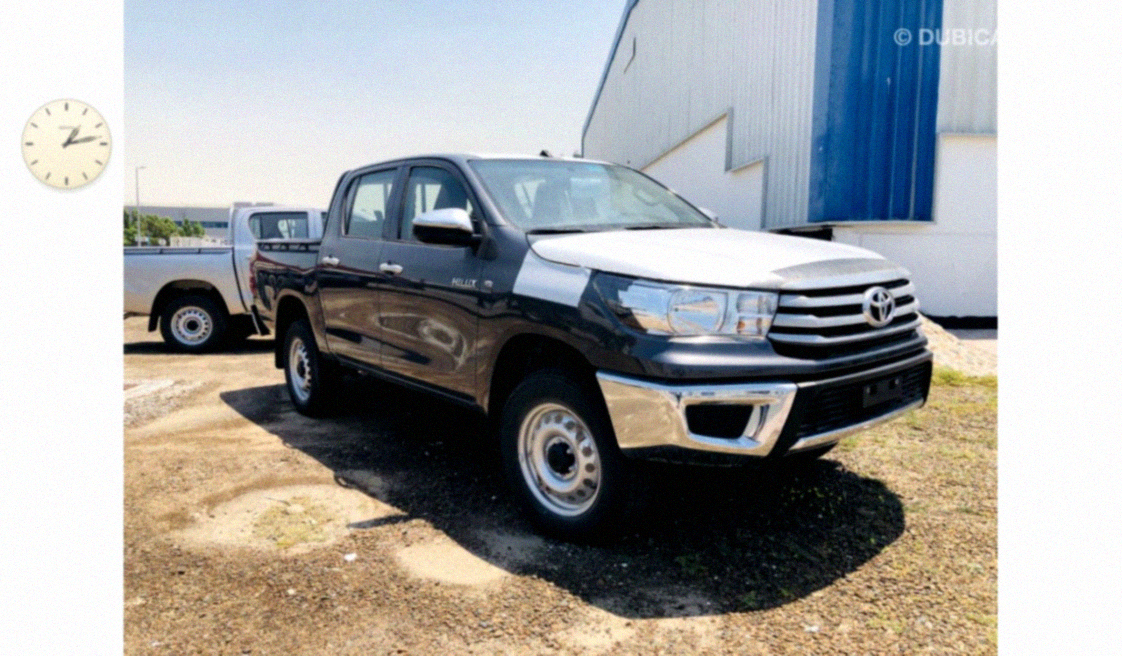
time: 1:13
